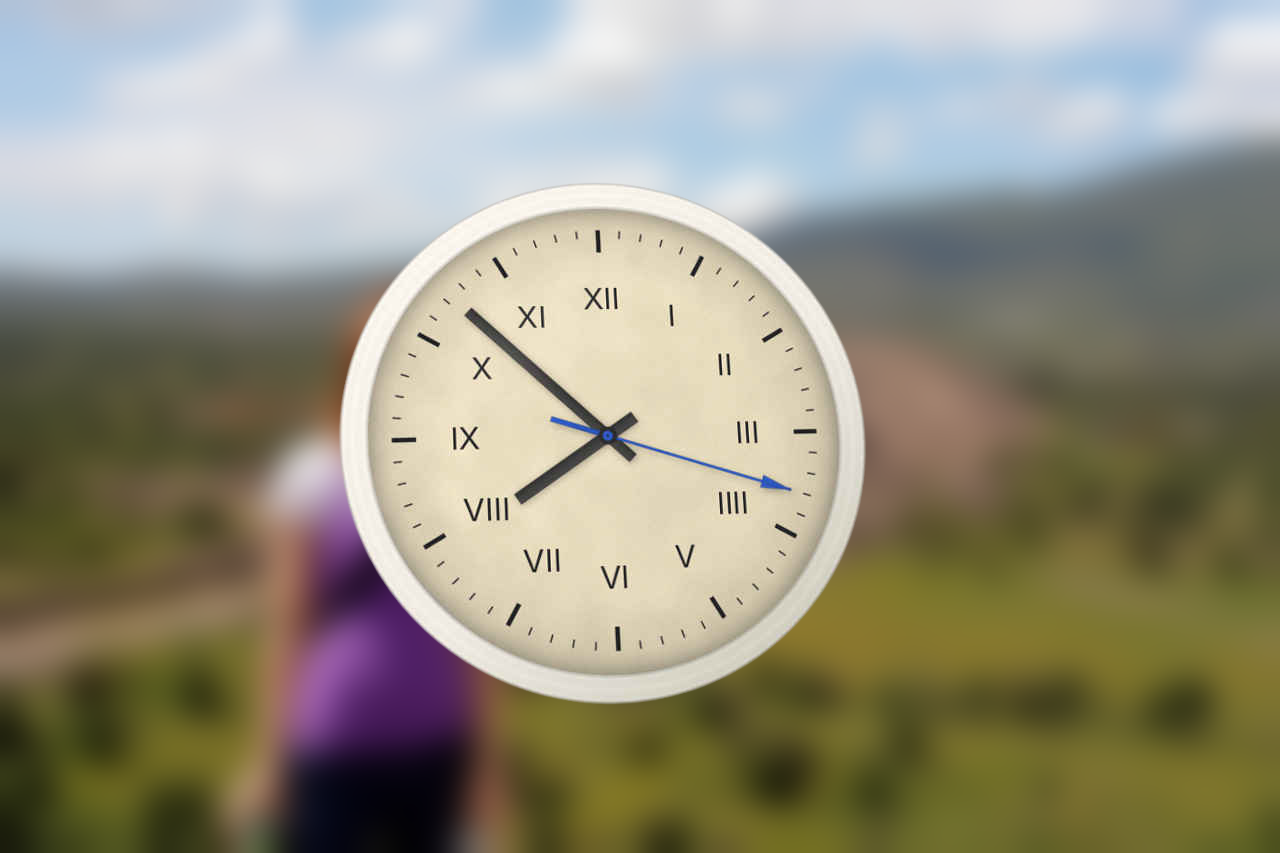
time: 7:52:18
